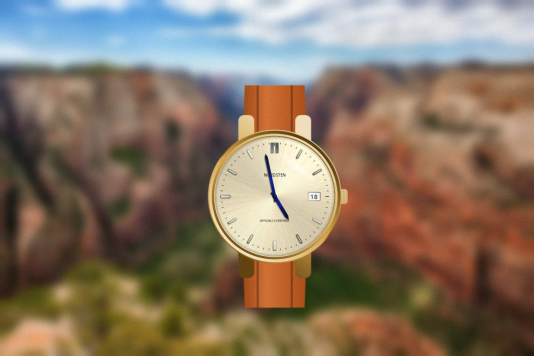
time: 4:58
